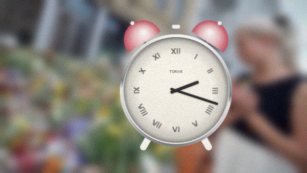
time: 2:18
